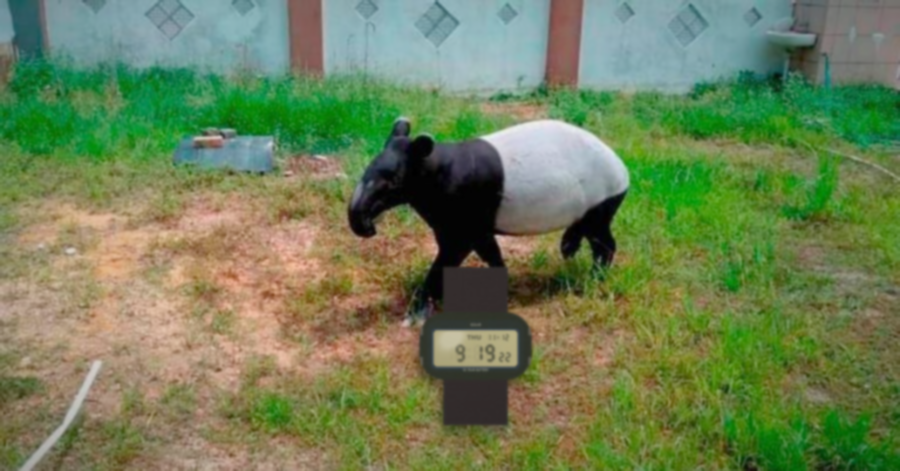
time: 9:19
